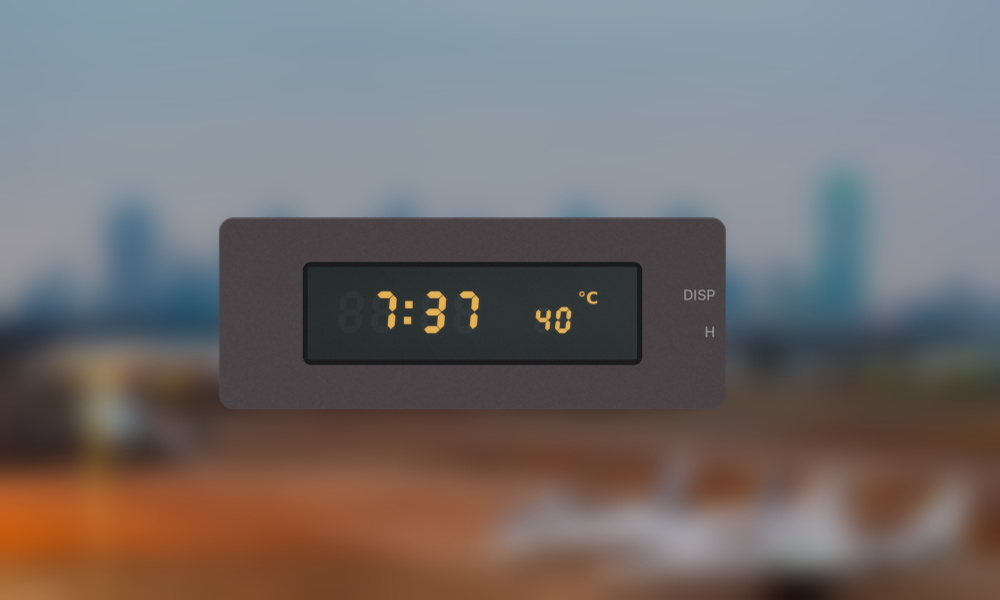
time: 7:37
